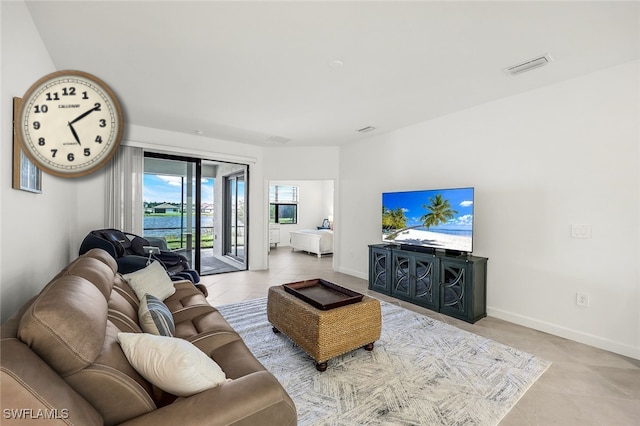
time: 5:10
